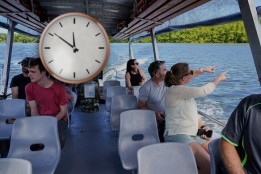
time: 11:51
